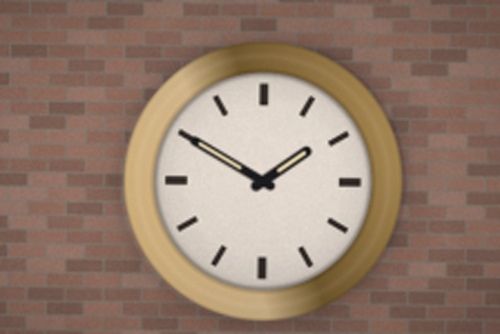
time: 1:50
